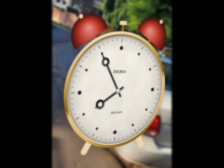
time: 7:55
